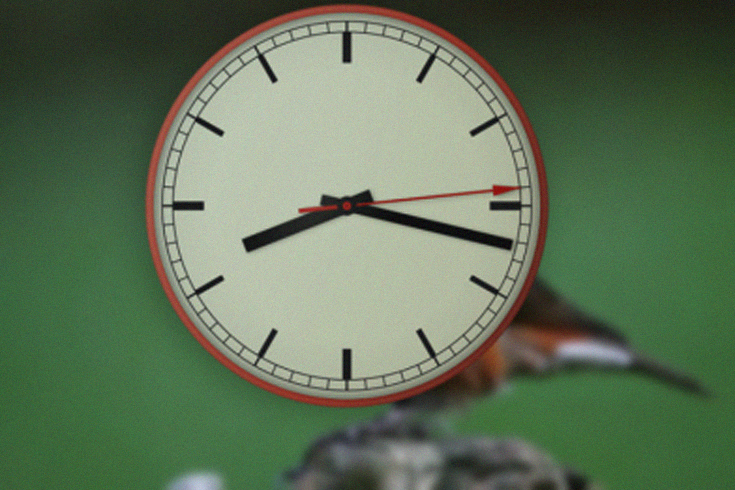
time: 8:17:14
